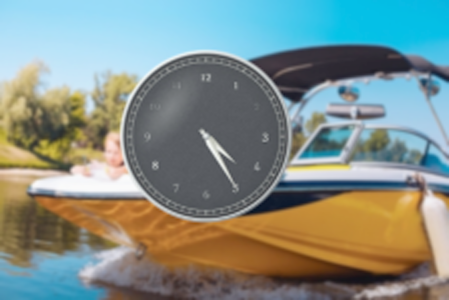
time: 4:25
